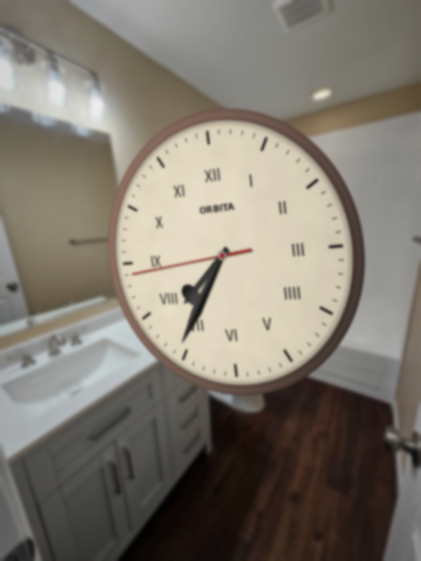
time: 7:35:44
